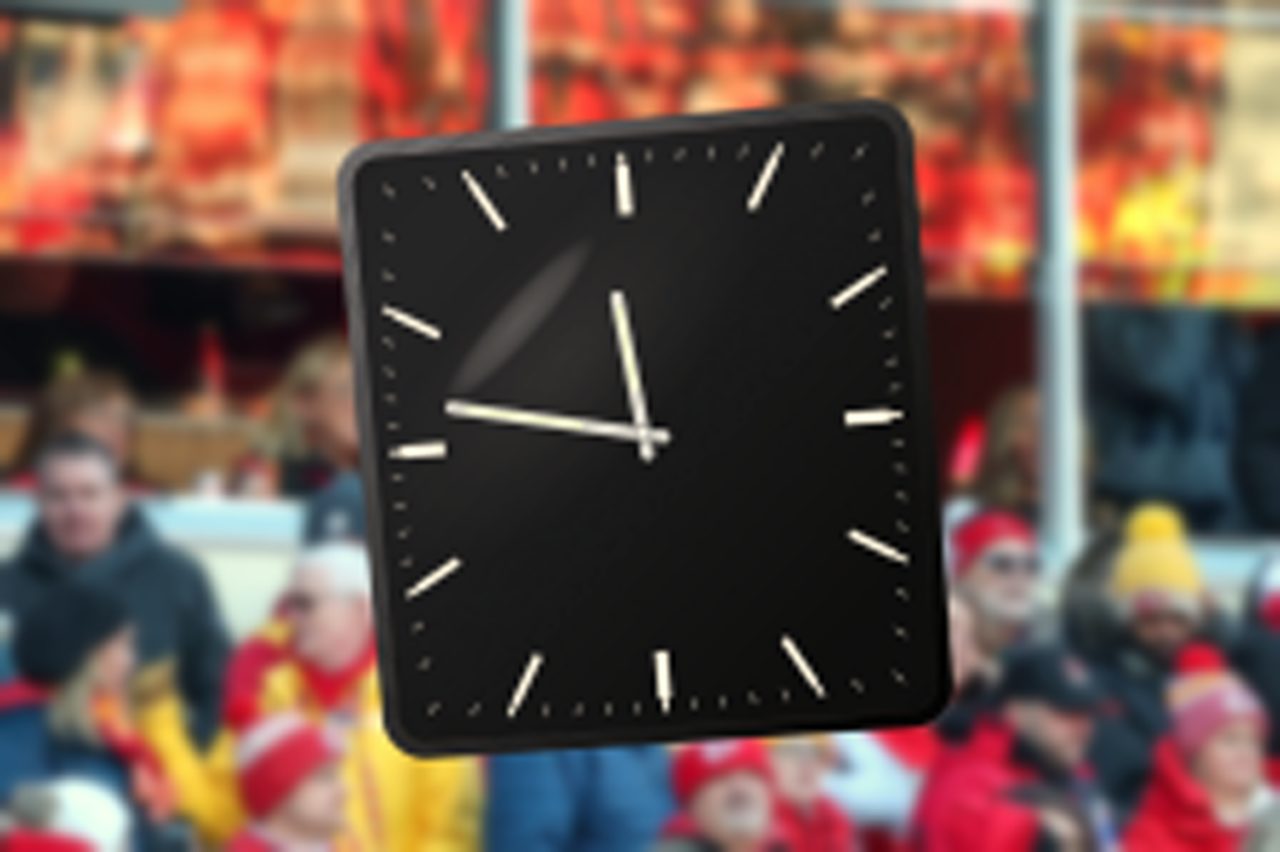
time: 11:47
